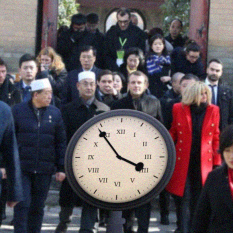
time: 3:54
